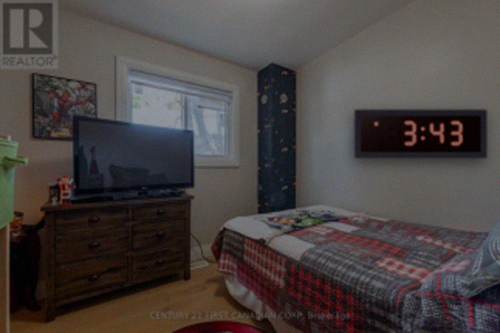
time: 3:43
